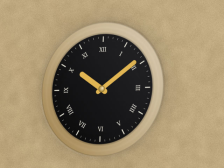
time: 10:09
